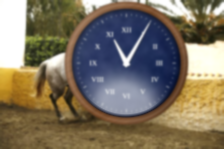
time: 11:05
